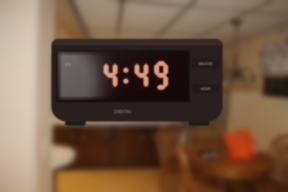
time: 4:49
